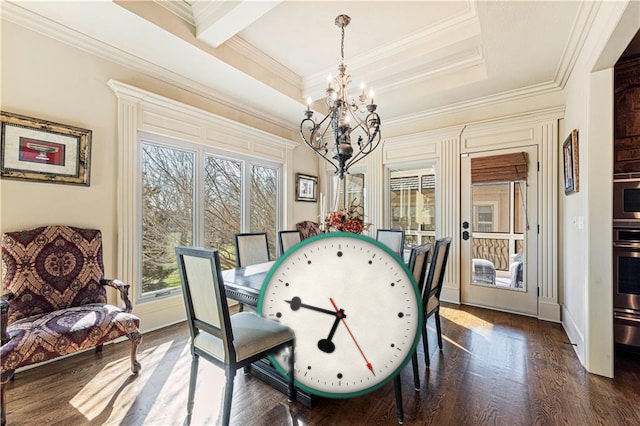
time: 6:47:25
